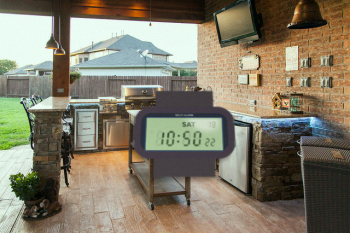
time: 10:50:22
